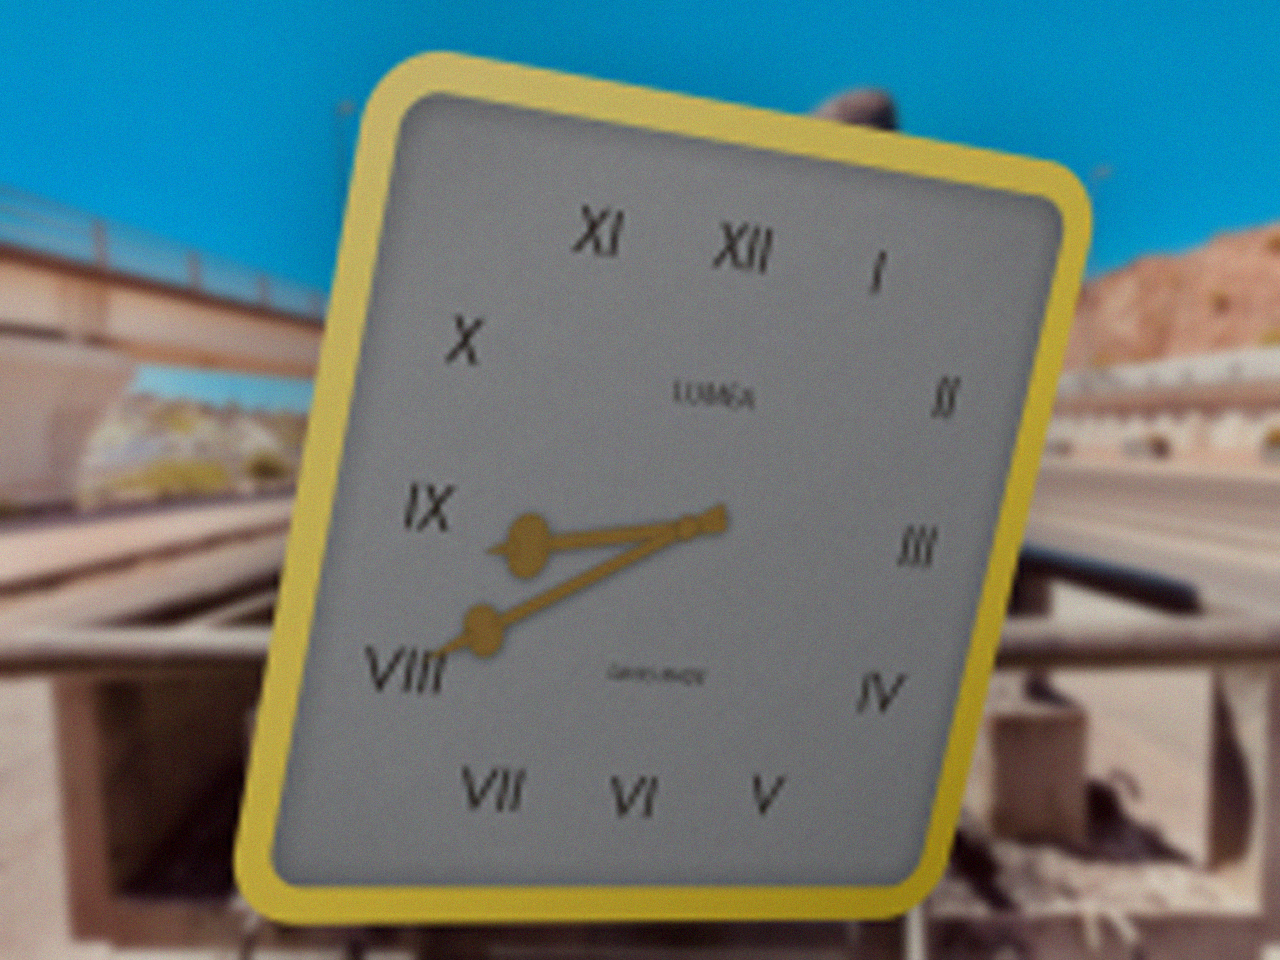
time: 8:40
